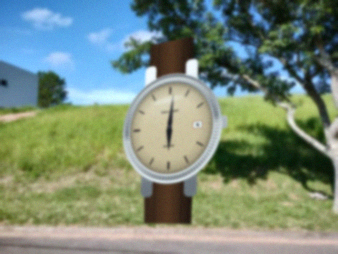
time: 6:01
